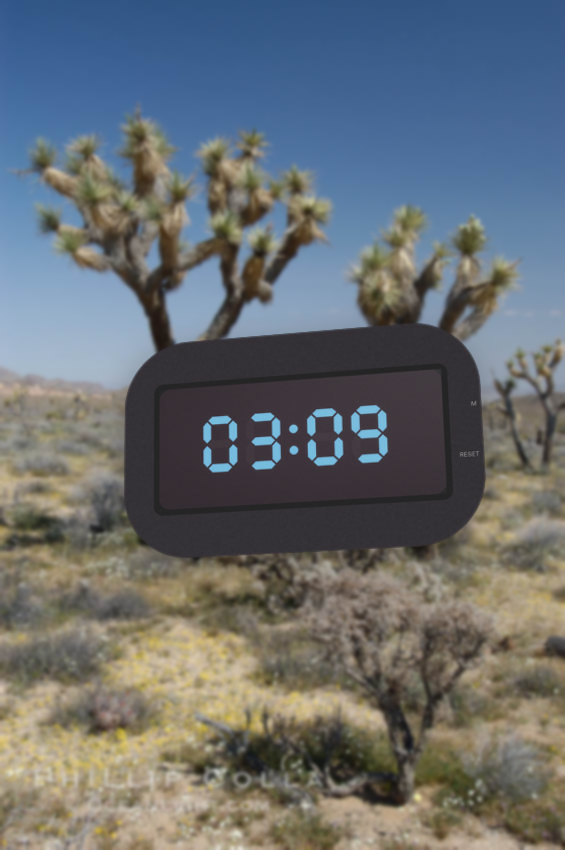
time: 3:09
